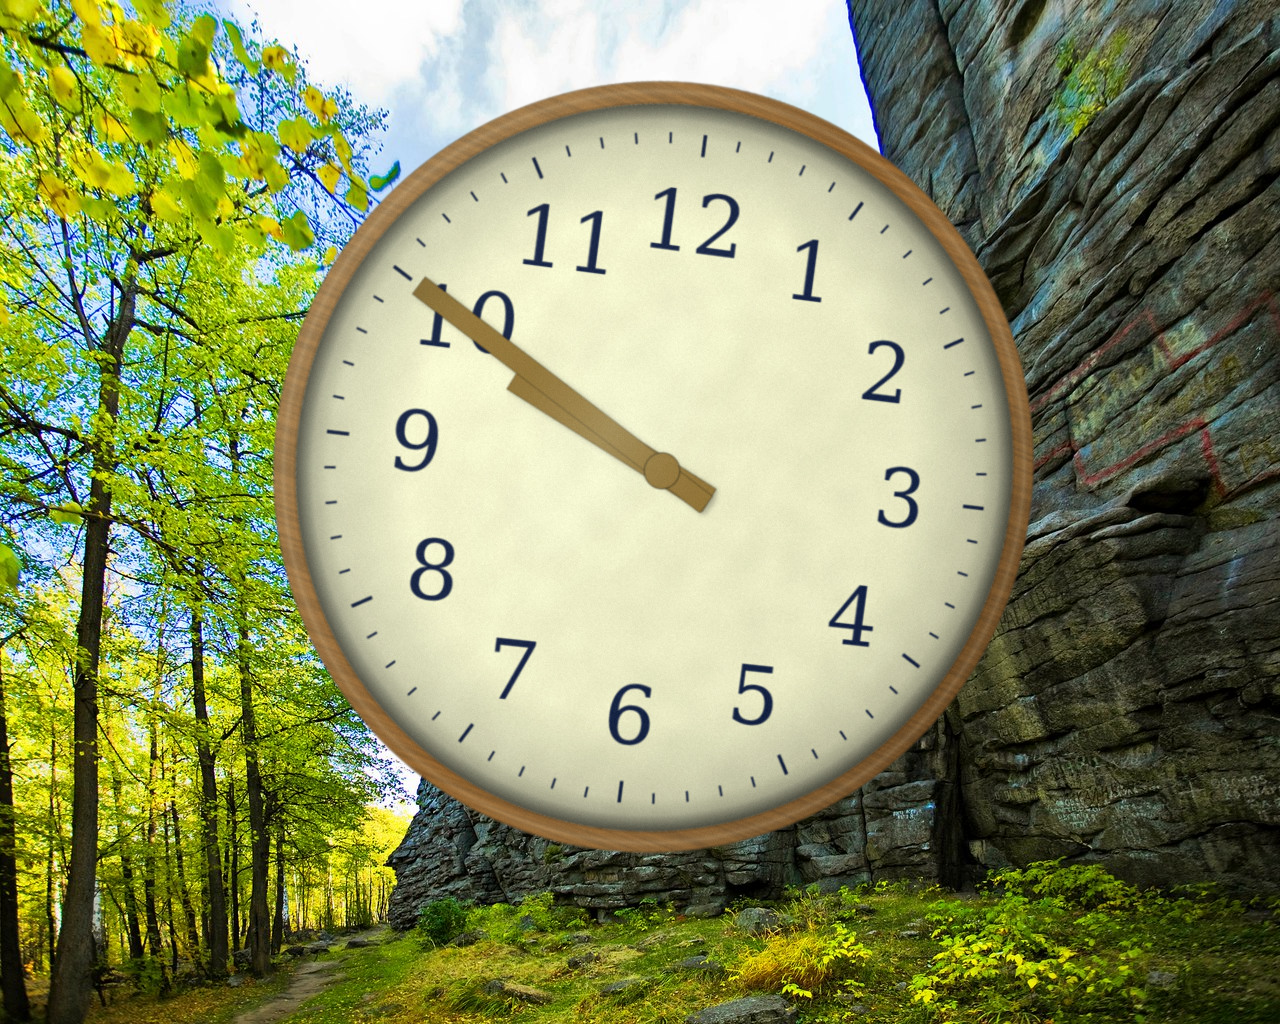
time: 9:50
